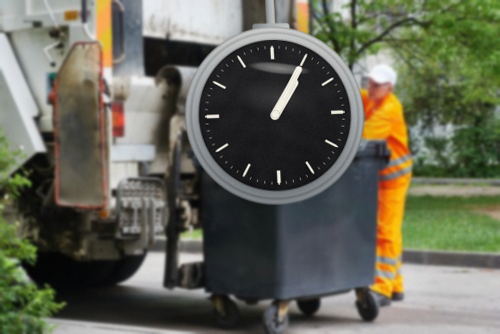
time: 1:05
